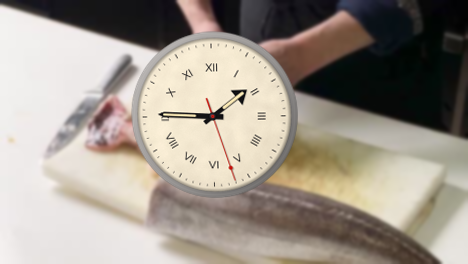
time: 1:45:27
